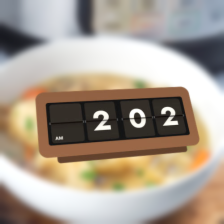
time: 2:02
